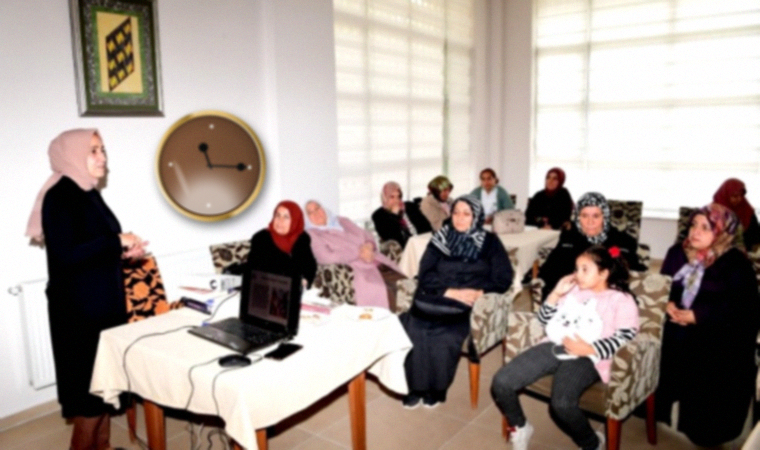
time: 11:15
